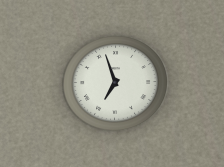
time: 6:57
